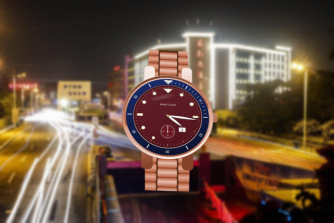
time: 4:16
